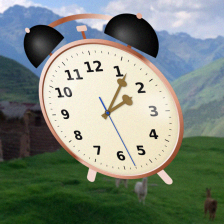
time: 2:06:28
